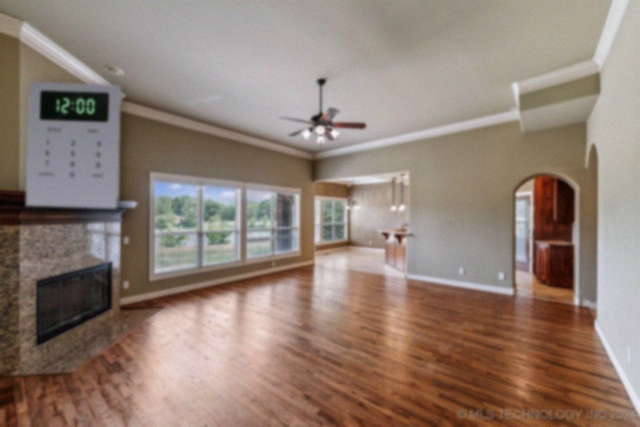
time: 12:00
